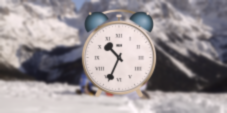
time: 10:34
